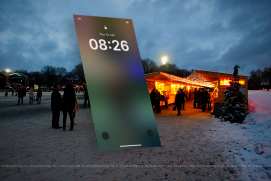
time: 8:26
